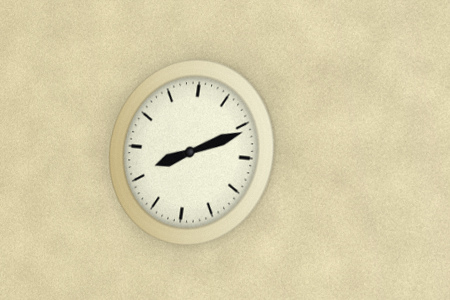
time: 8:11
